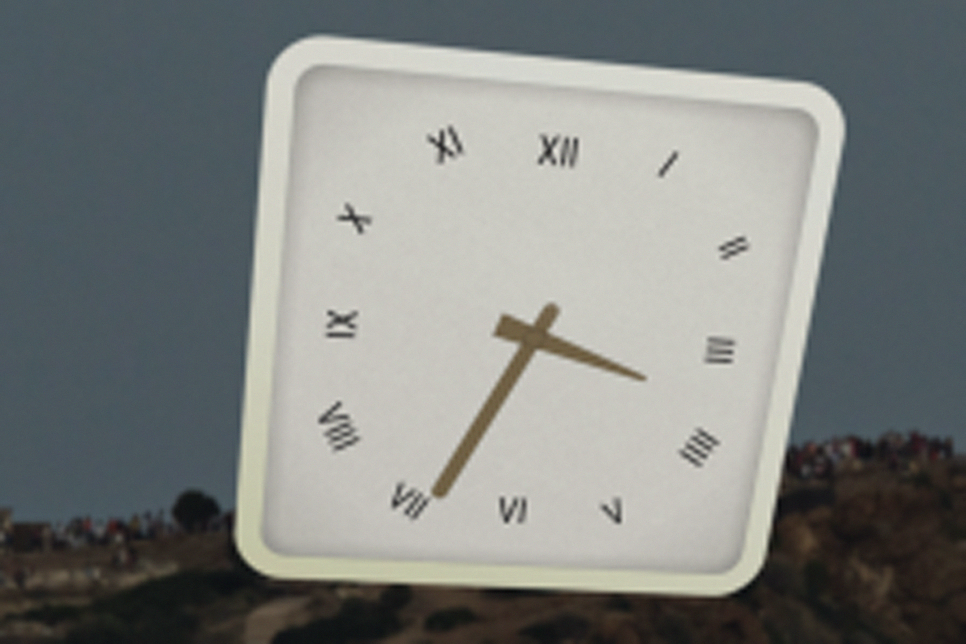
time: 3:34
